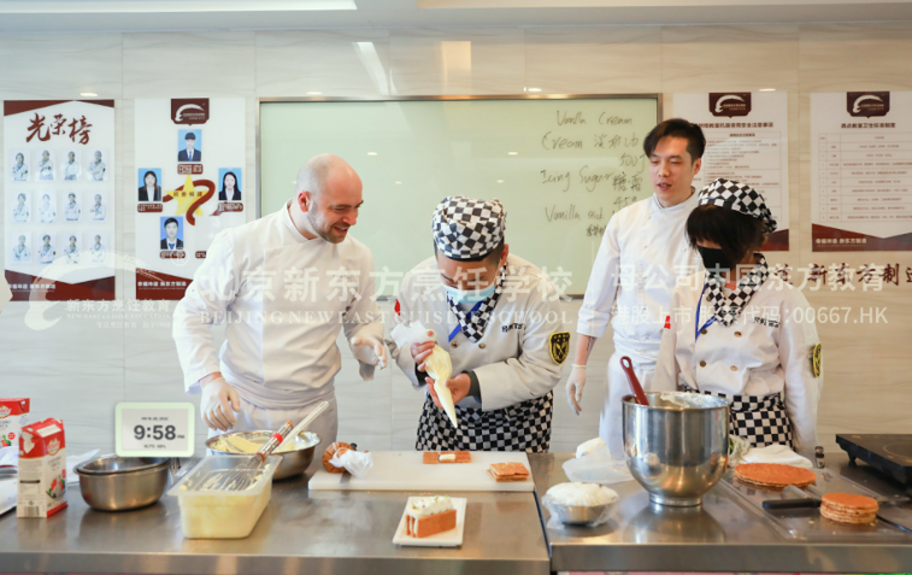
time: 9:58
